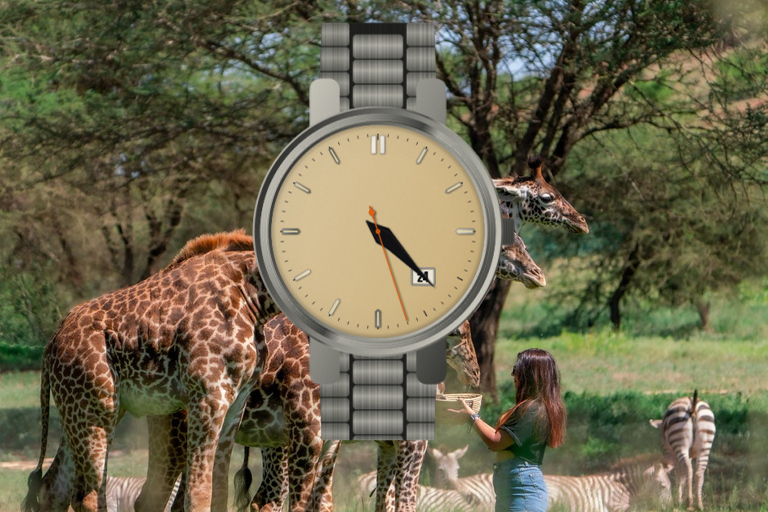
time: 4:22:27
